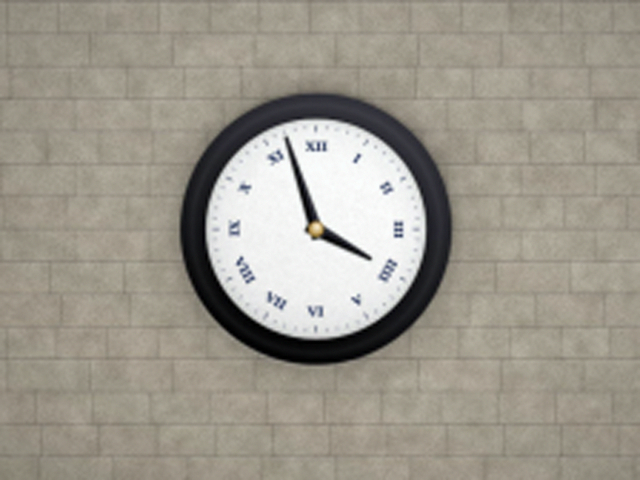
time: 3:57
